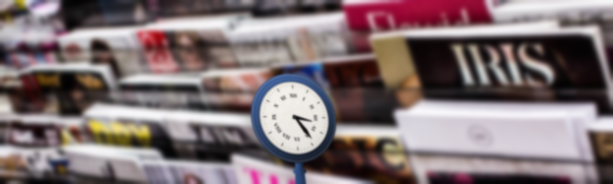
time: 3:24
